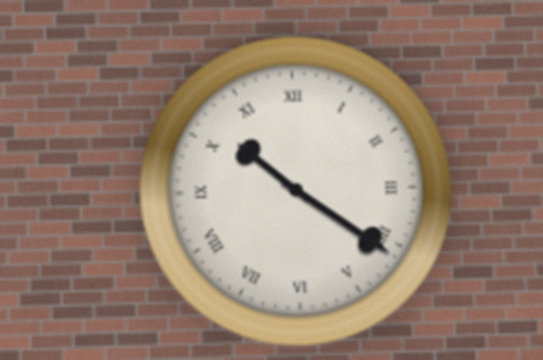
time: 10:21
